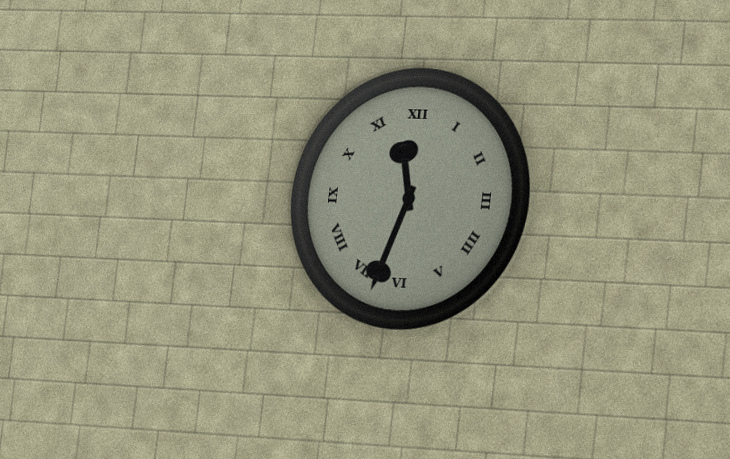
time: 11:33
